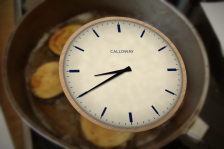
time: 8:40
